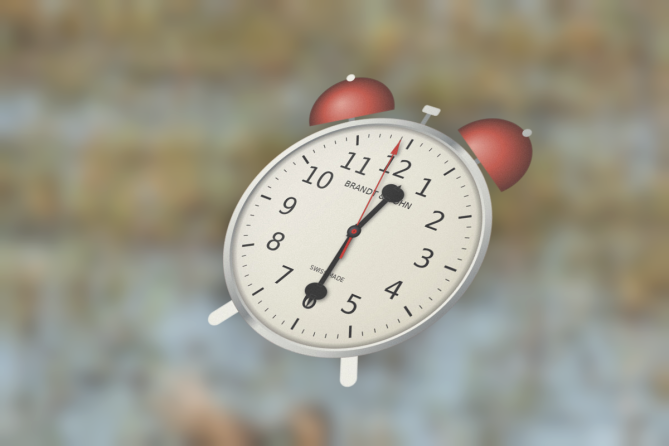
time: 12:29:59
